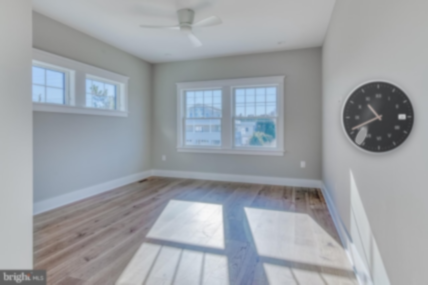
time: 10:41
